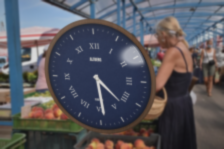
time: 4:29
